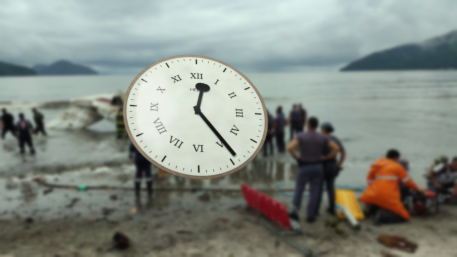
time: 12:24
